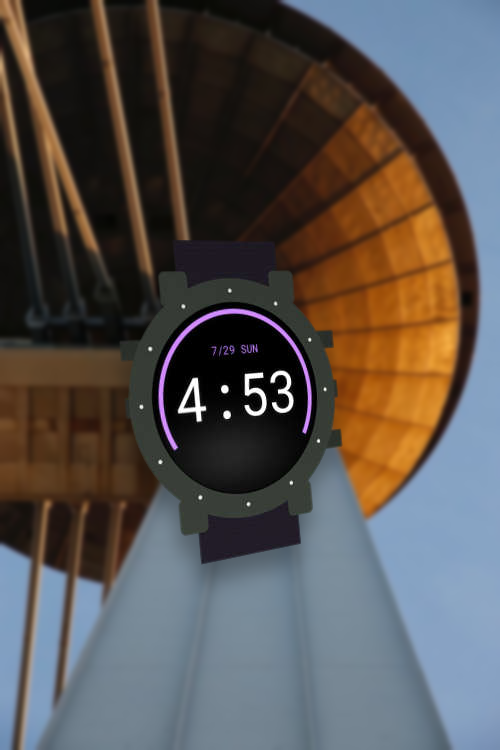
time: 4:53
